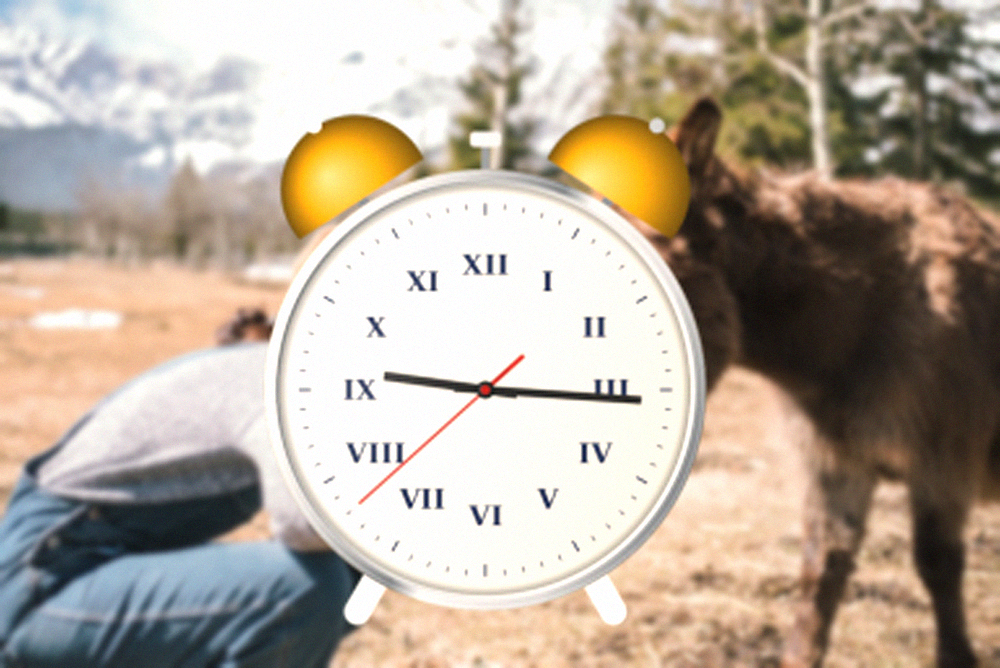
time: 9:15:38
